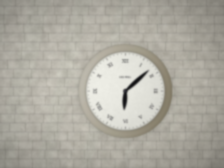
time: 6:08
